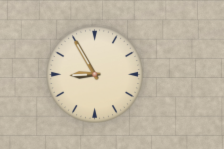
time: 8:55
